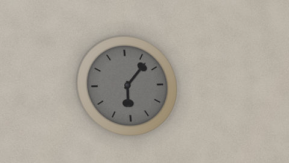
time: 6:07
